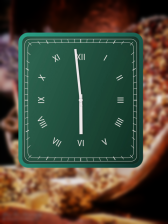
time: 5:59
